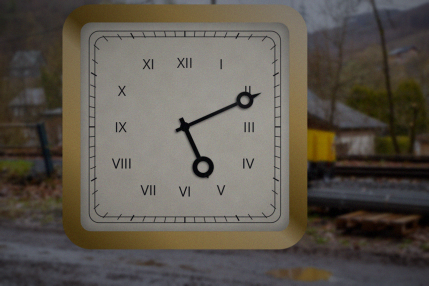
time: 5:11
